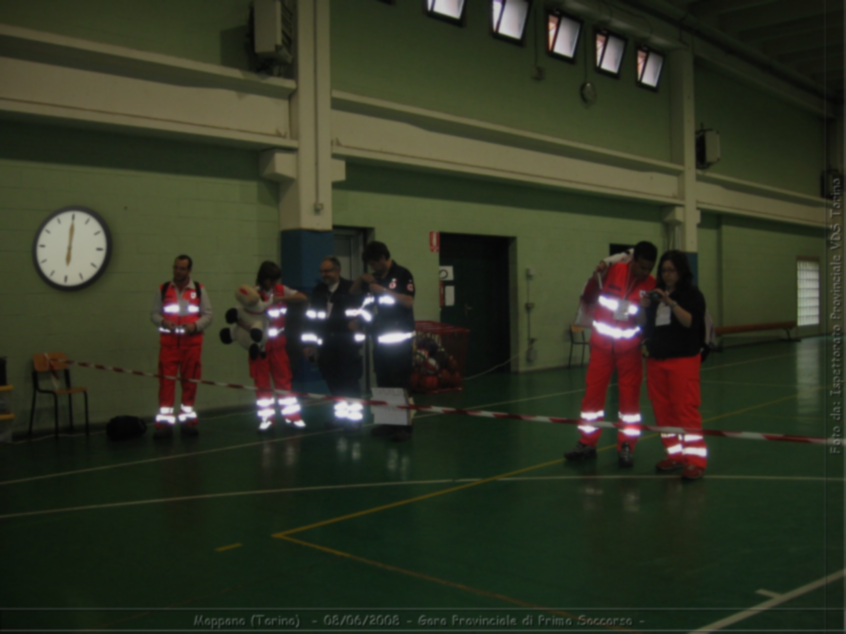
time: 6:00
